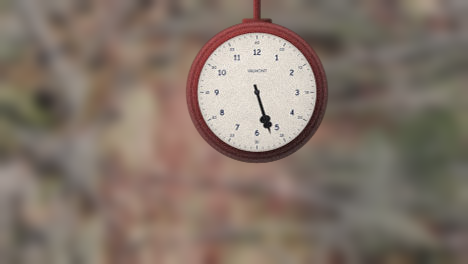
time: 5:27
